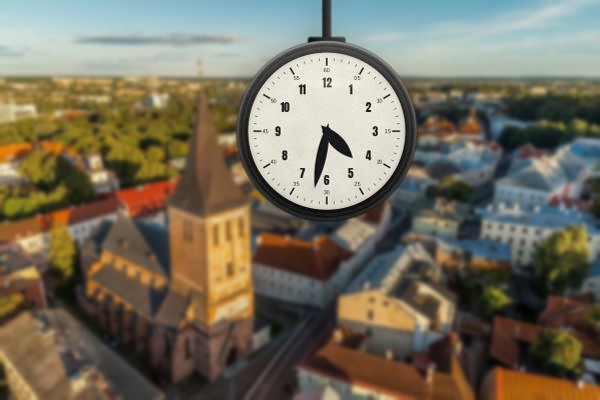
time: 4:32
